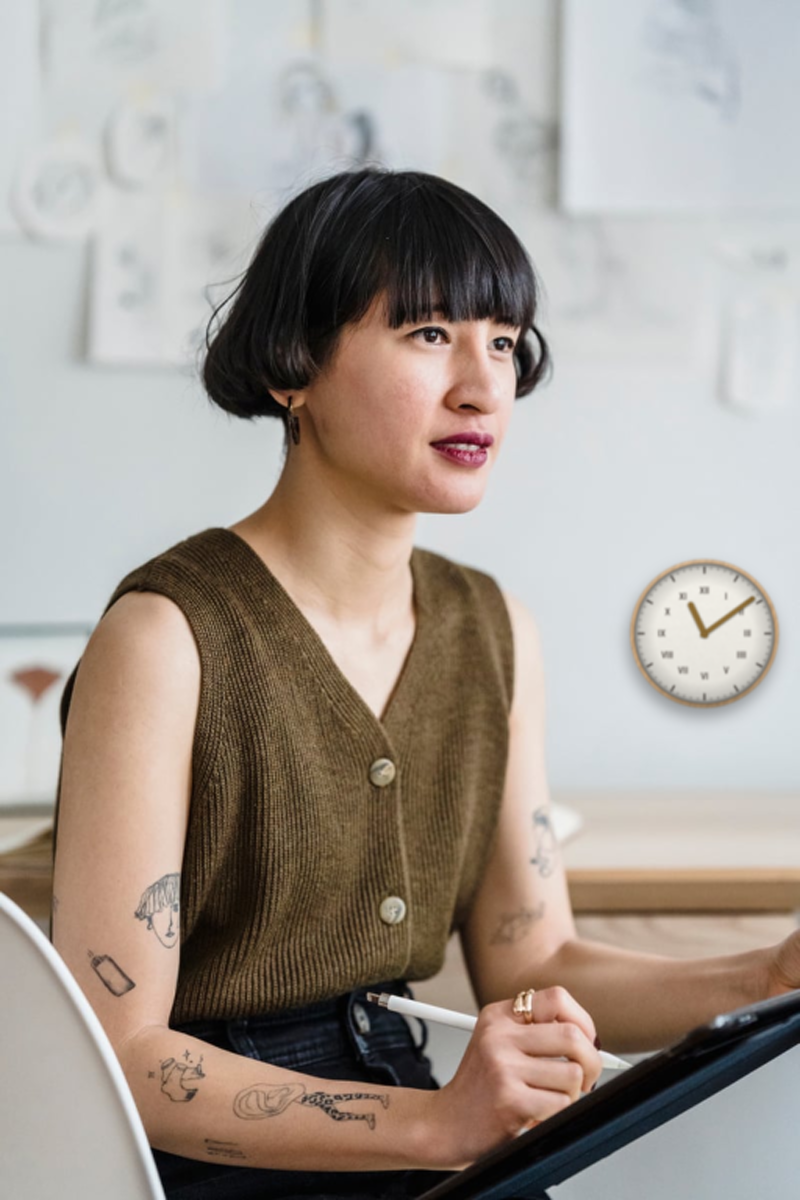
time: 11:09
